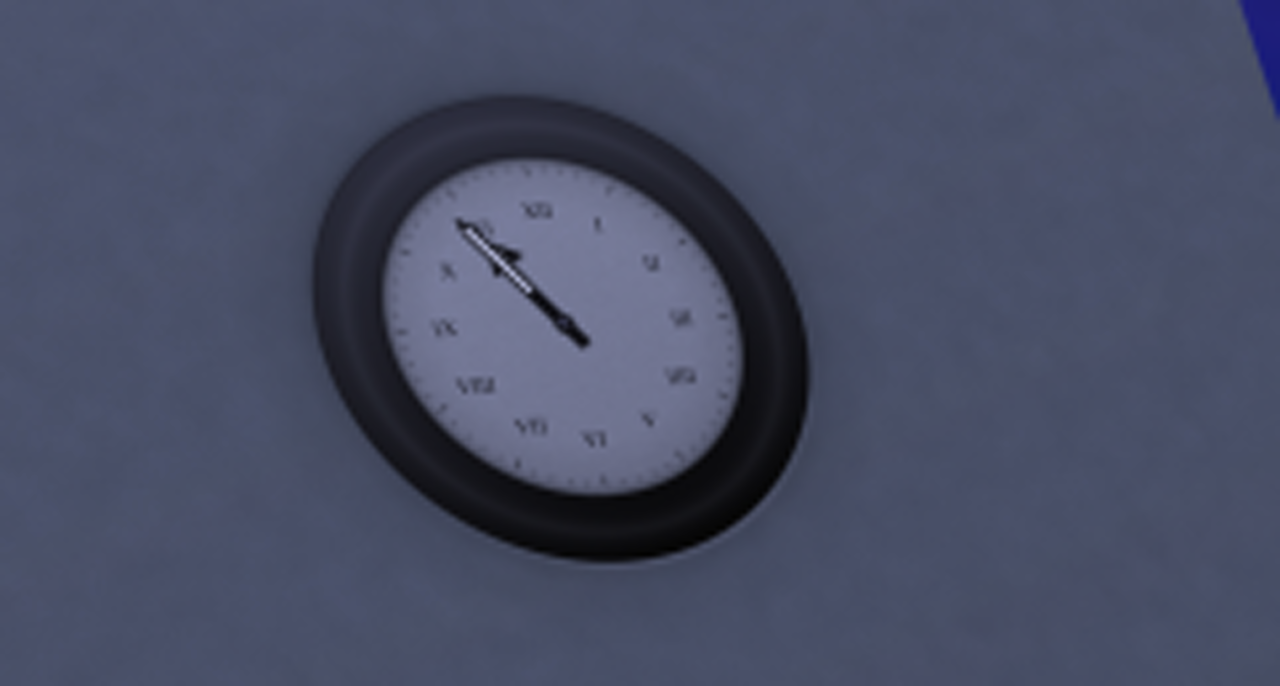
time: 10:54
